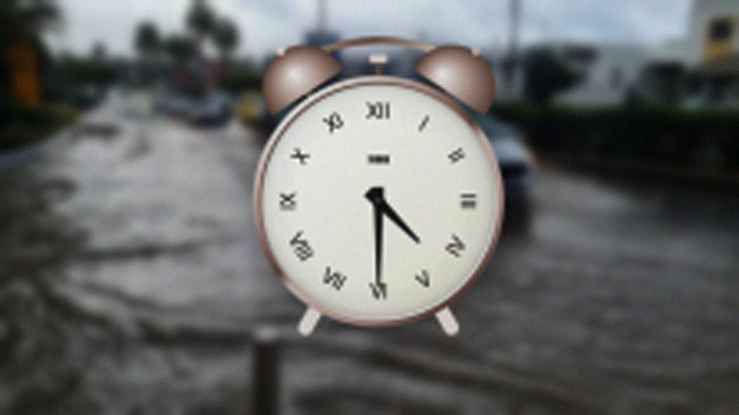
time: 4:30
